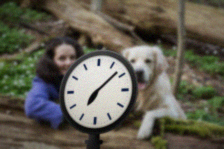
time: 7:08
